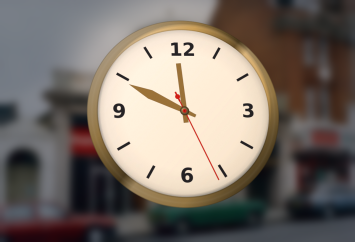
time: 11:49:26
